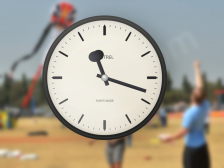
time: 11:18
